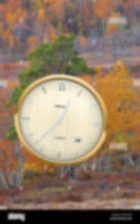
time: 12:37
